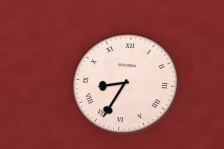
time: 8:34
